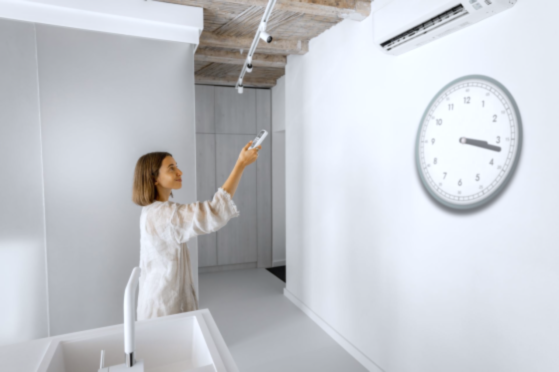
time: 3:17
